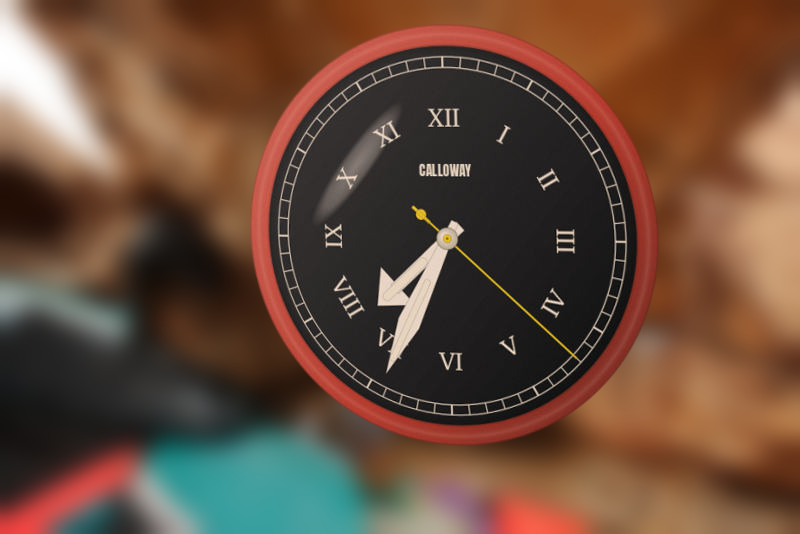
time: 7:34:22
